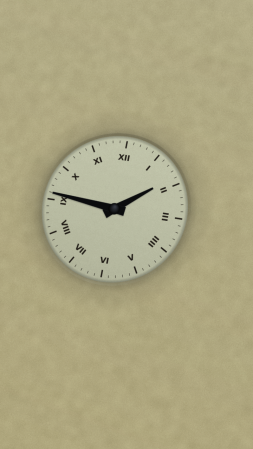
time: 1:46
